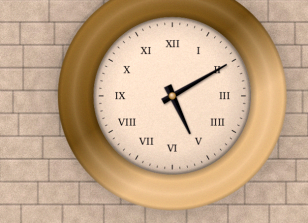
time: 5:10
